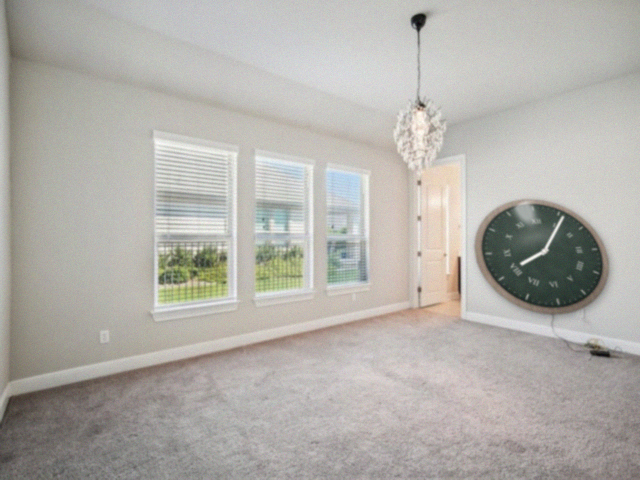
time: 8:06
